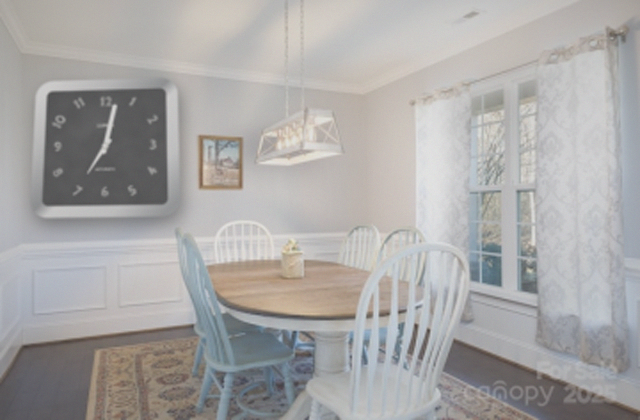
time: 7:02
